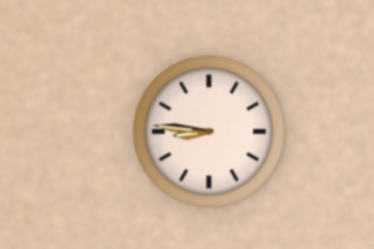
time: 8:46
